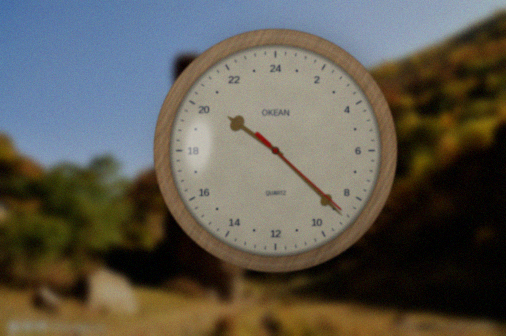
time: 20:22:22
